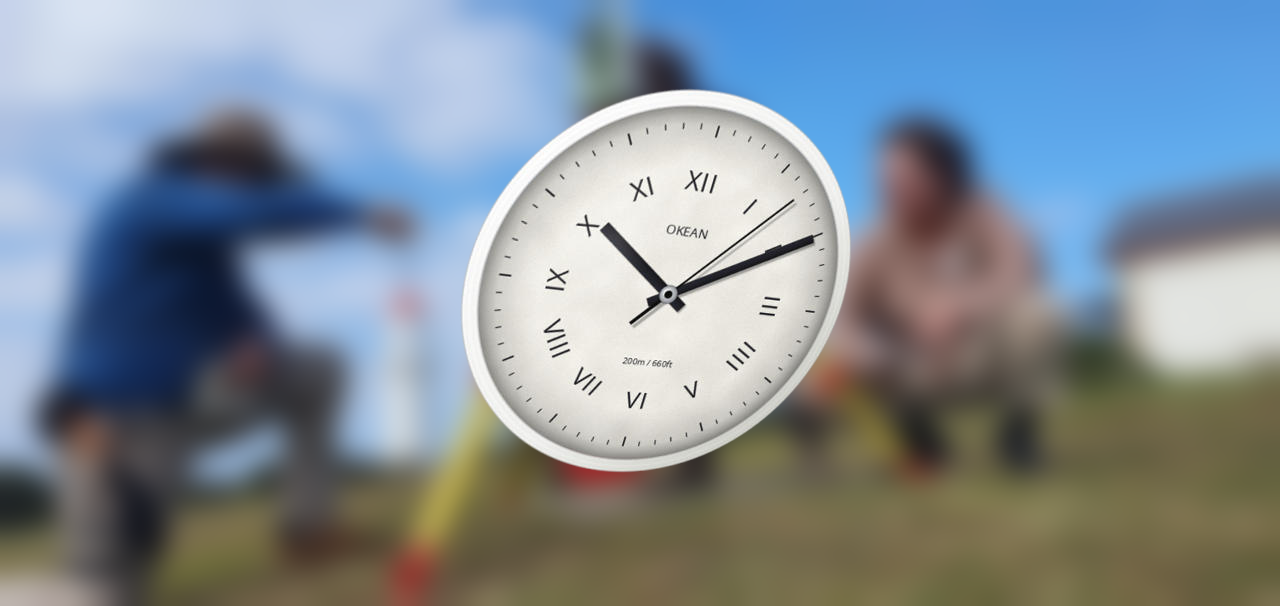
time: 10:10:07
